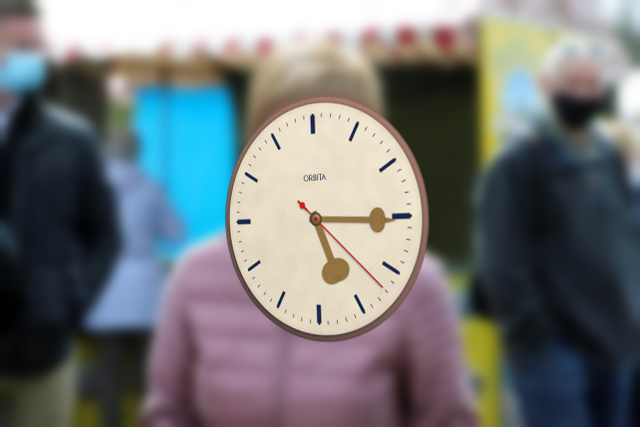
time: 5:15:22
